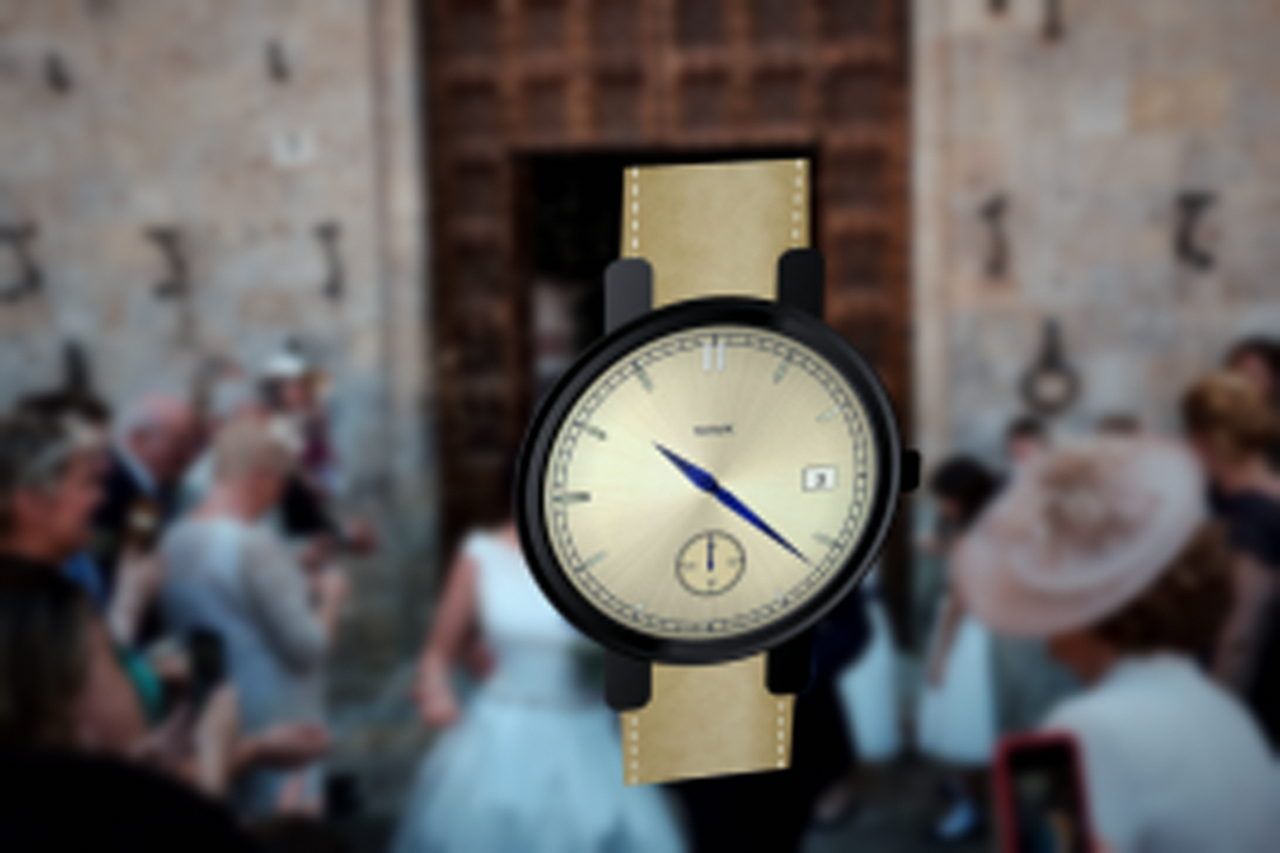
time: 10:22
